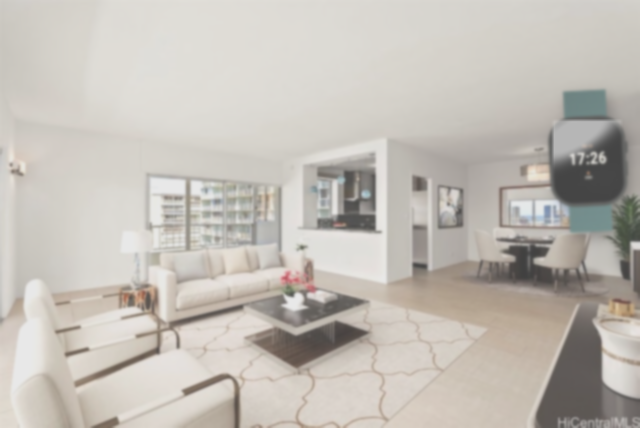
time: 17:26
